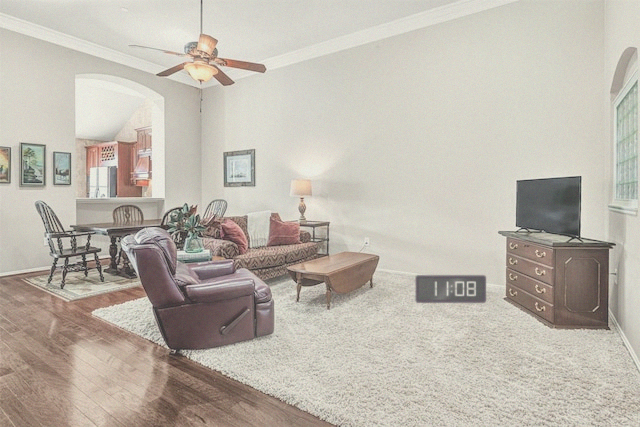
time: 11:08
